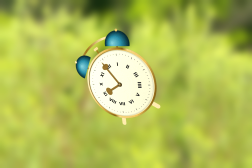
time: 8:59
